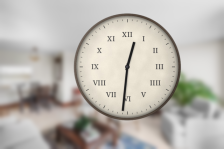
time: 12:31
